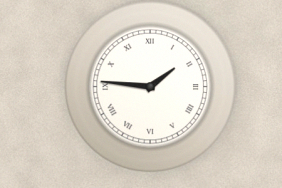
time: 1:46
